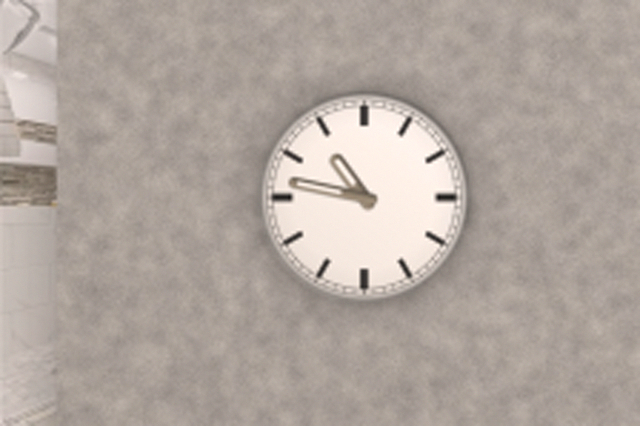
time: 10:47
